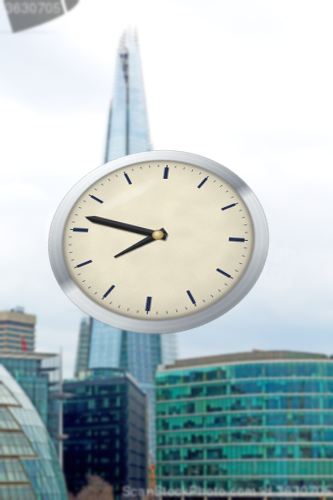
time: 7:47
